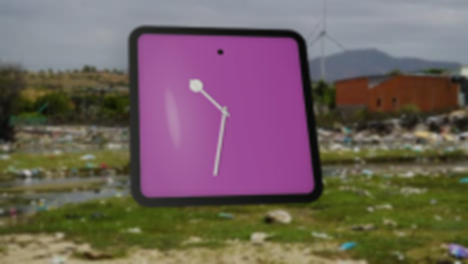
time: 10:32
